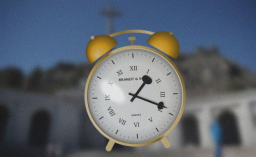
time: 1:19
